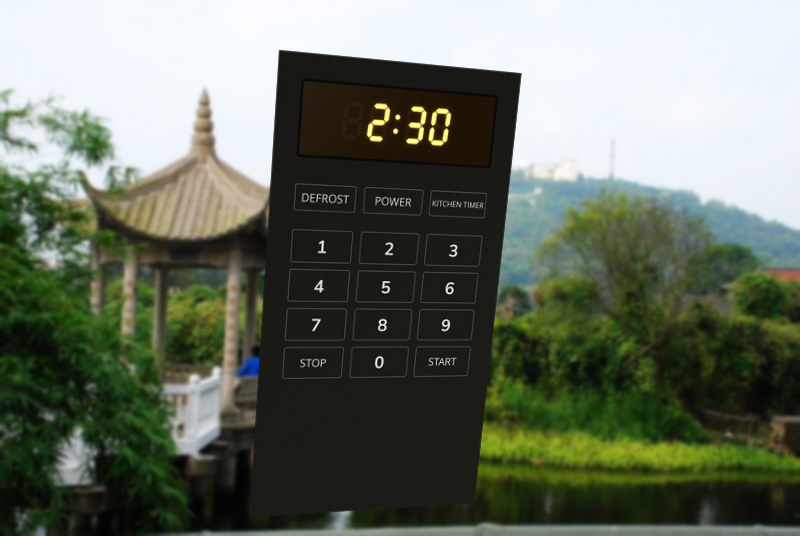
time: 2:30
